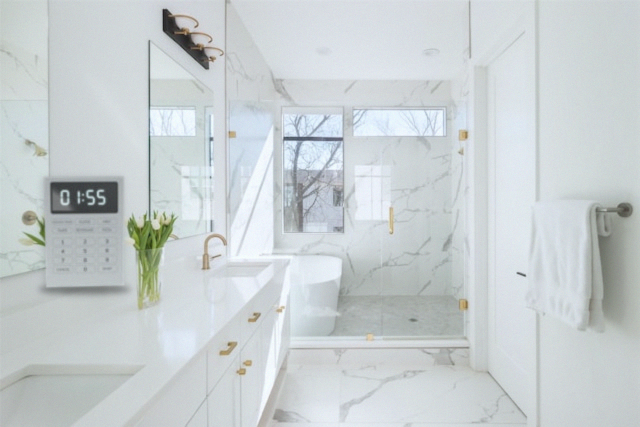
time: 1:55
